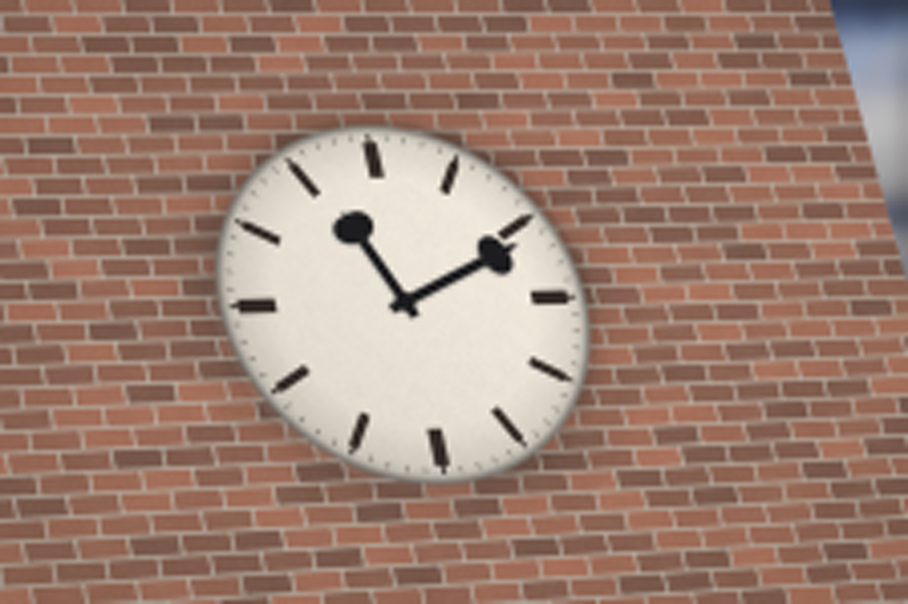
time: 11:11
